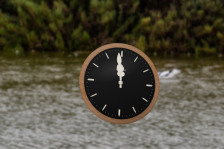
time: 11:59
